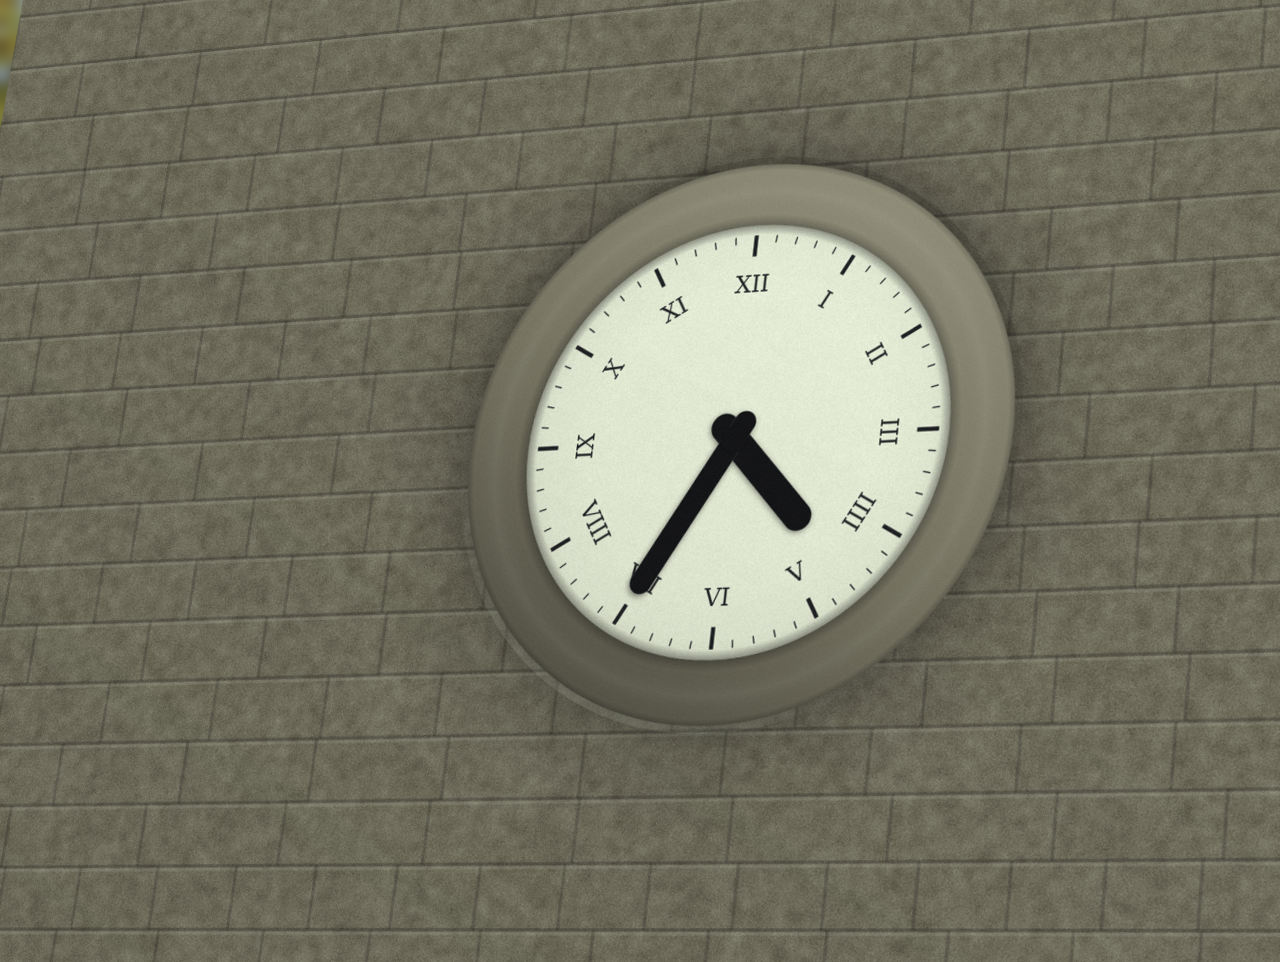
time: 4:35
